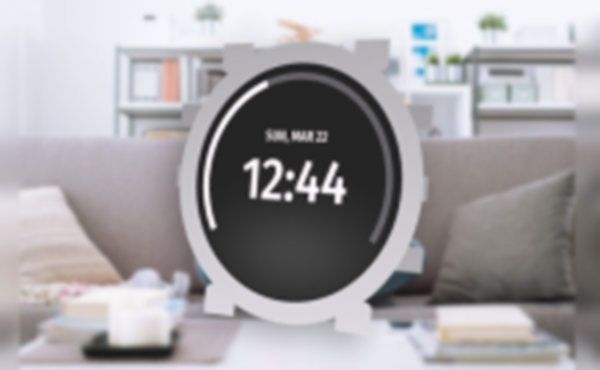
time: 12:44
